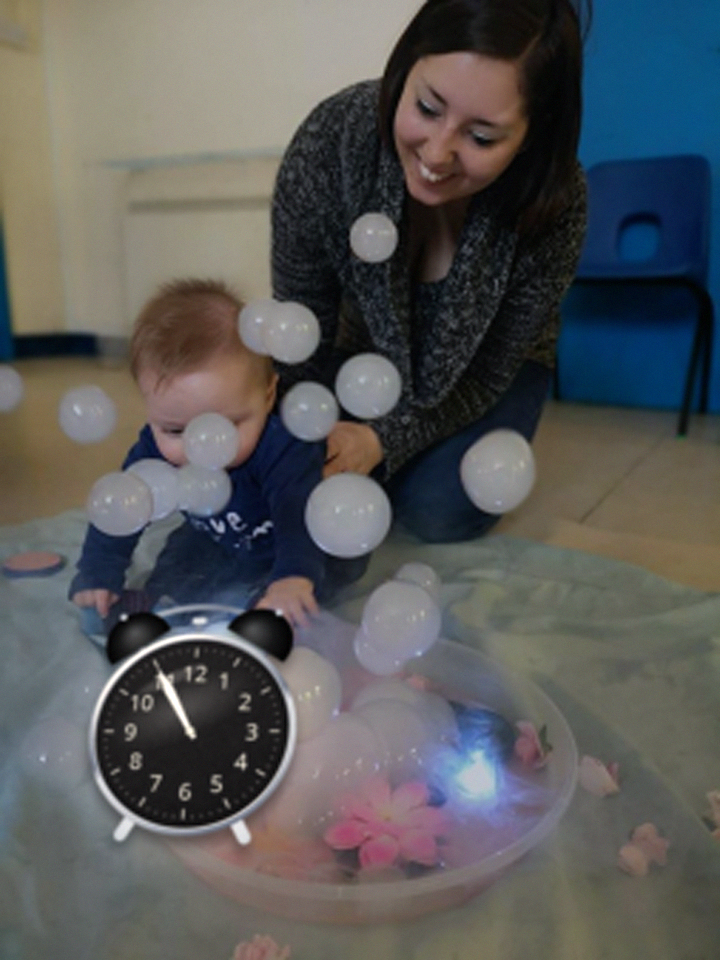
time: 10:55
